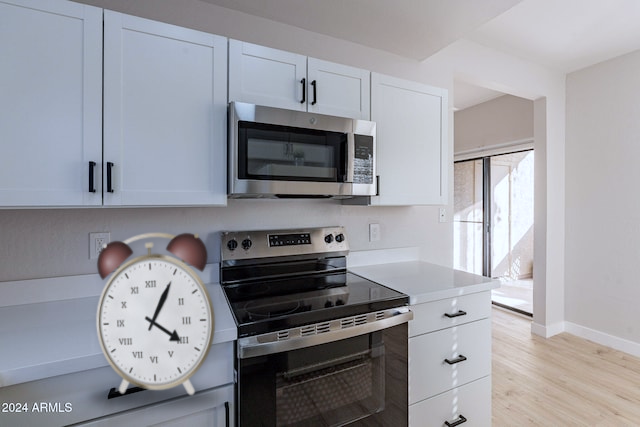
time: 4:05
